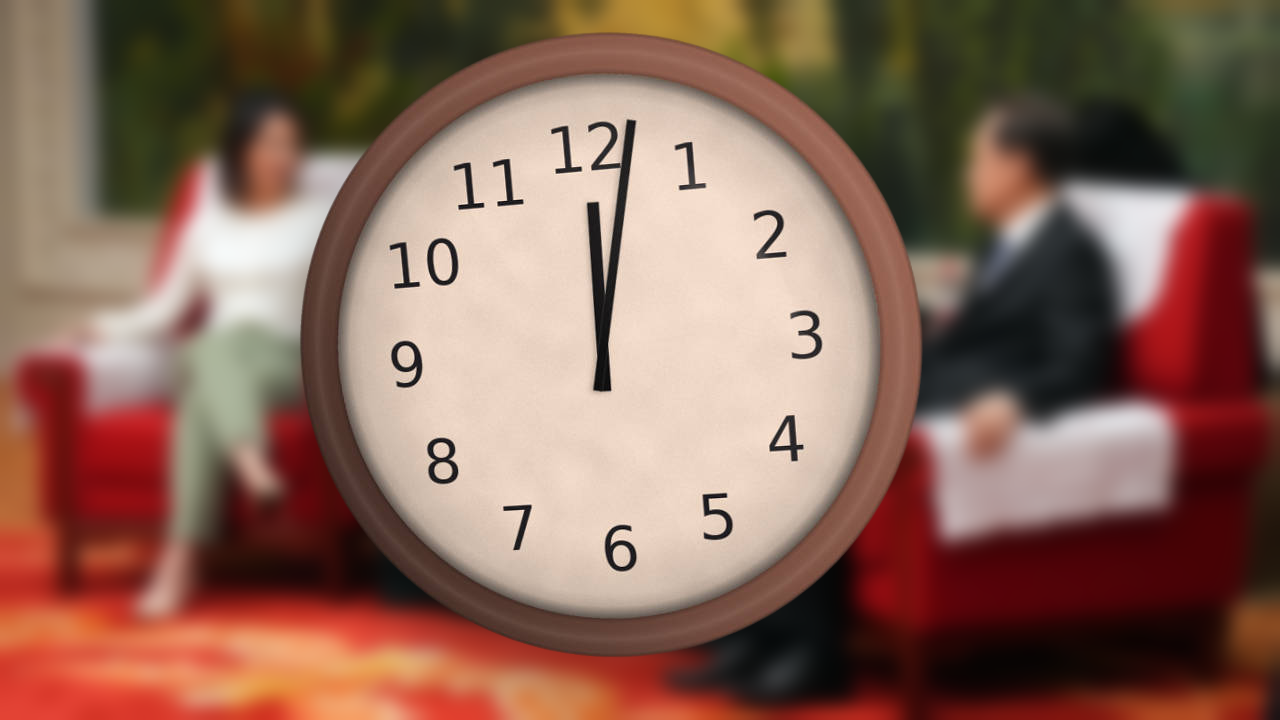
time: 12:02
